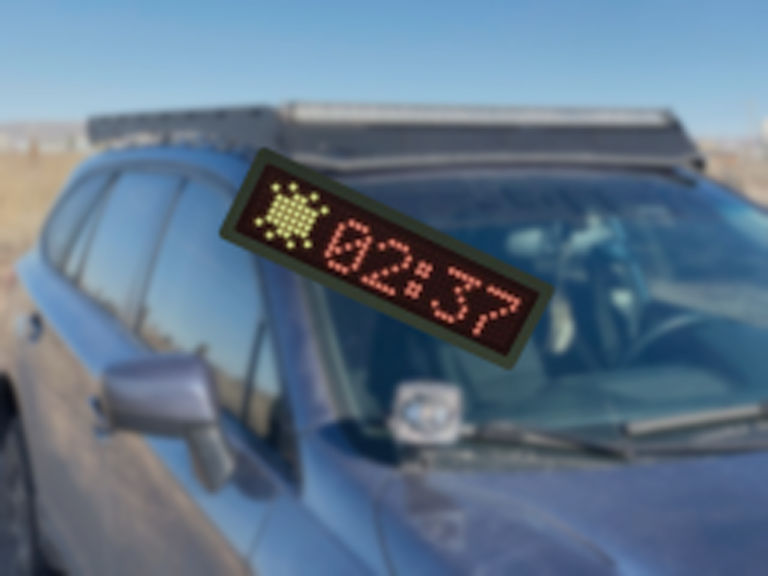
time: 2:37
